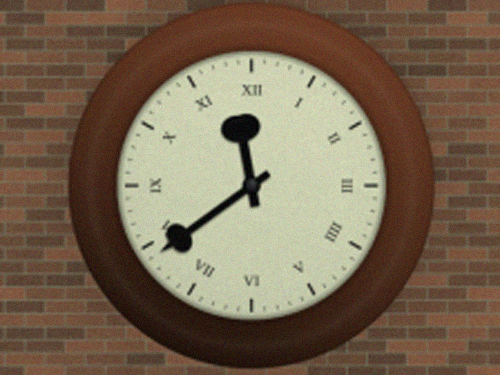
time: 11:39
